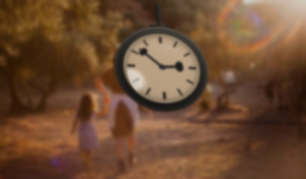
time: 2:52
